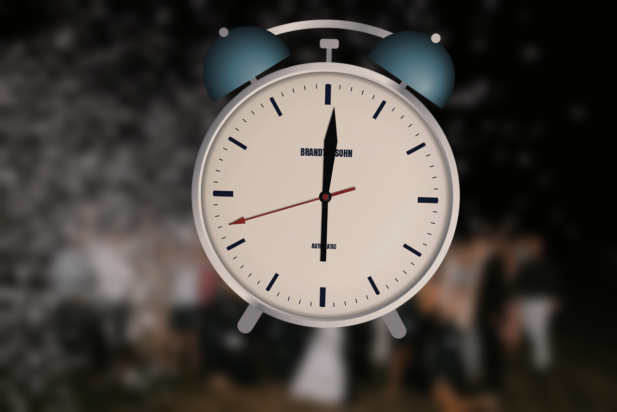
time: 6:00:42
